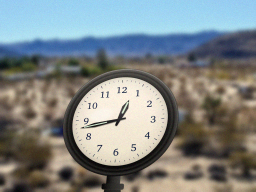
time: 12:43
